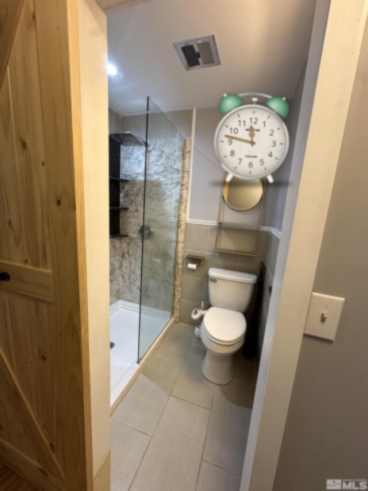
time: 11:47
